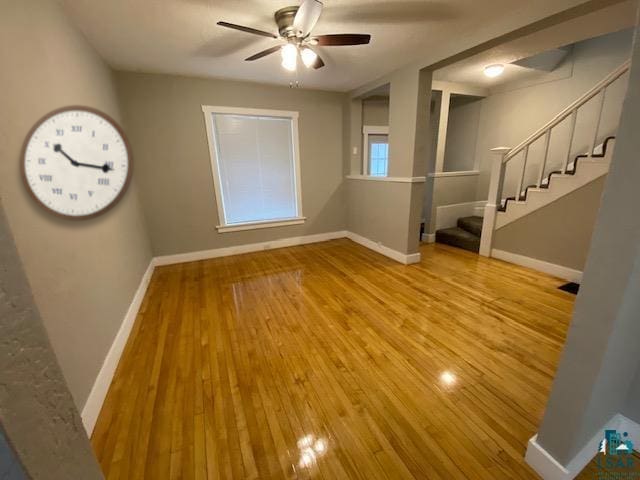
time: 10:16
